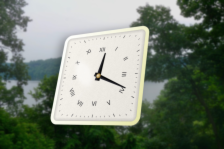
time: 12:19
